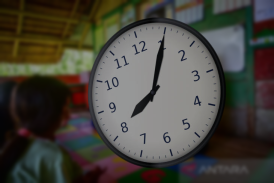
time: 8:05
